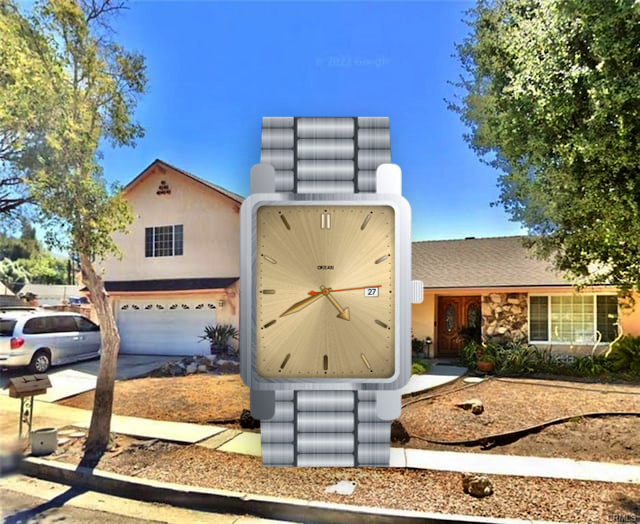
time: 4:40:14
